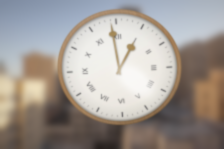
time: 12:59
